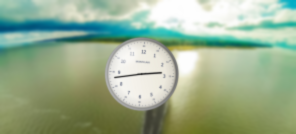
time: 2:43
